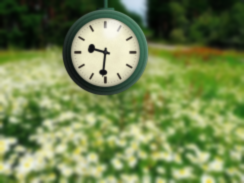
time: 9:31
